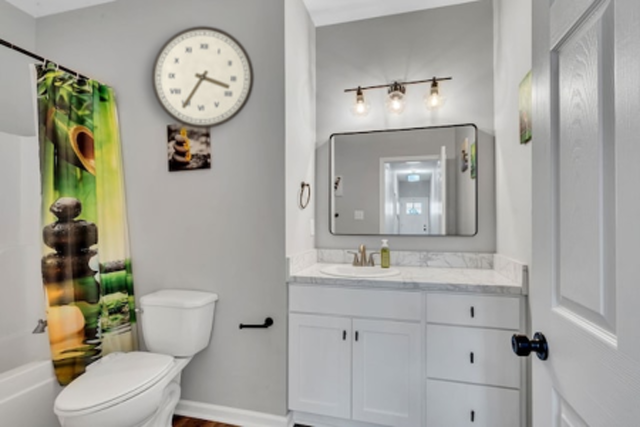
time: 3:35
